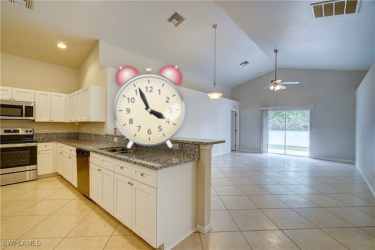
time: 3:56
